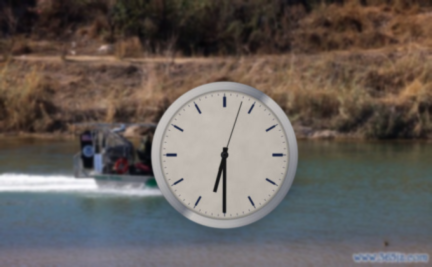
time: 6:30:03
